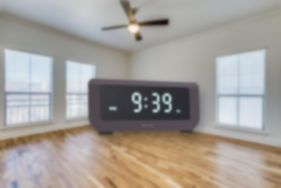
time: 9:39
